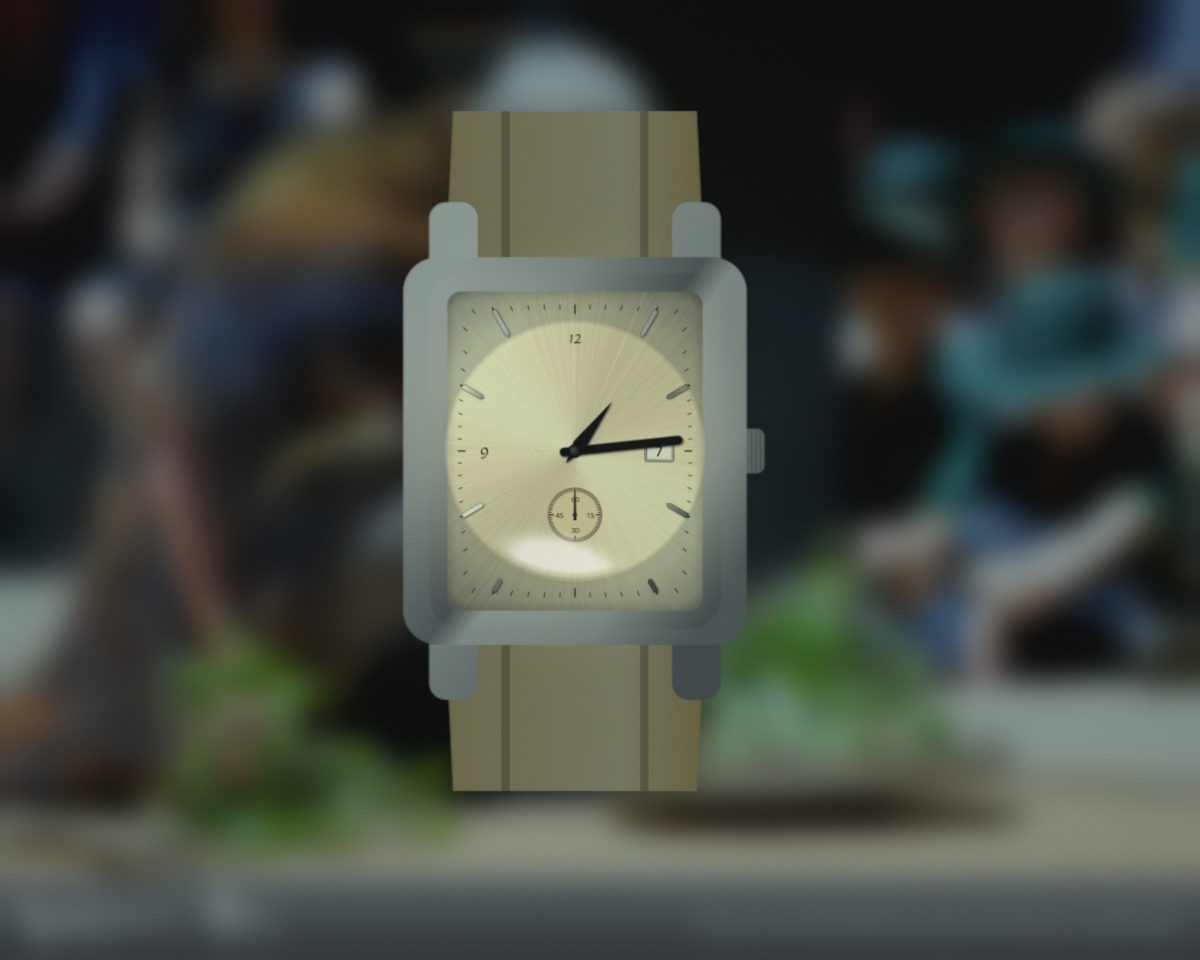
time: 1:14
